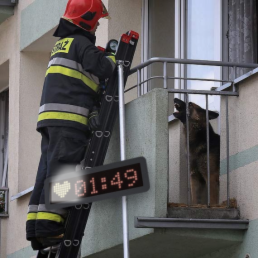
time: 1:49
